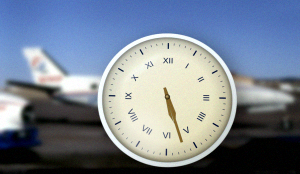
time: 5:27
